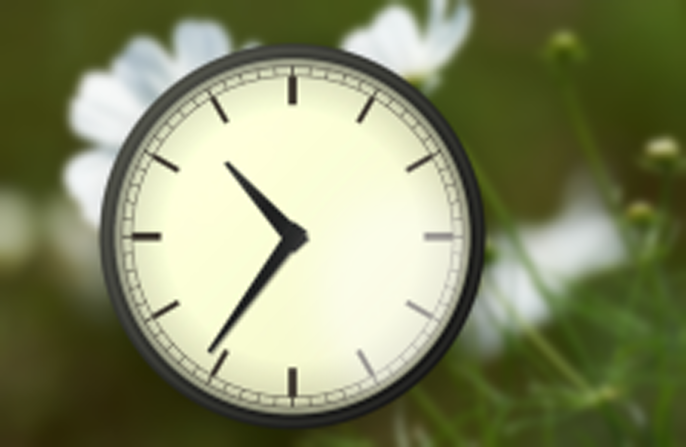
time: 10:36
